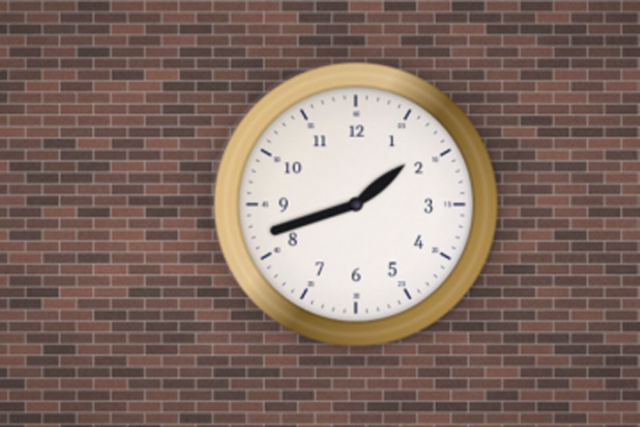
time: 1:42
